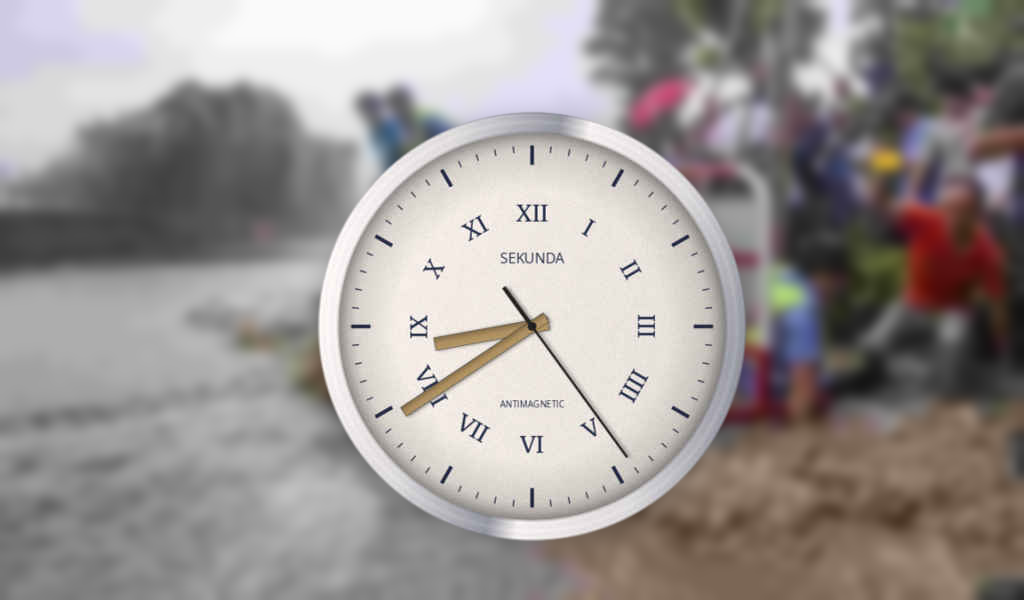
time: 8:39:24
